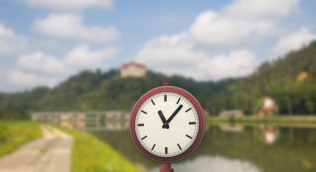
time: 11:07
